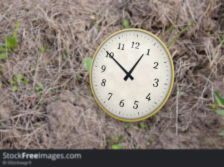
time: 12:50
